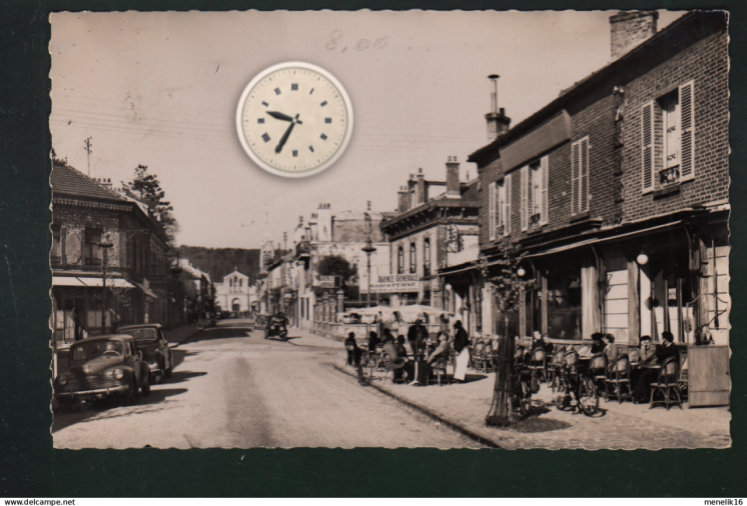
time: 9:35
